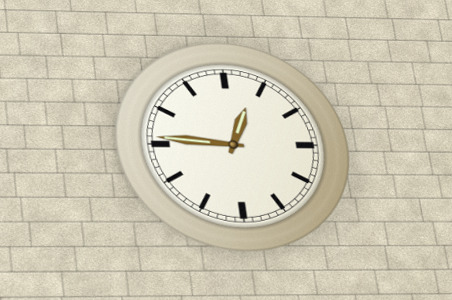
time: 12:46
